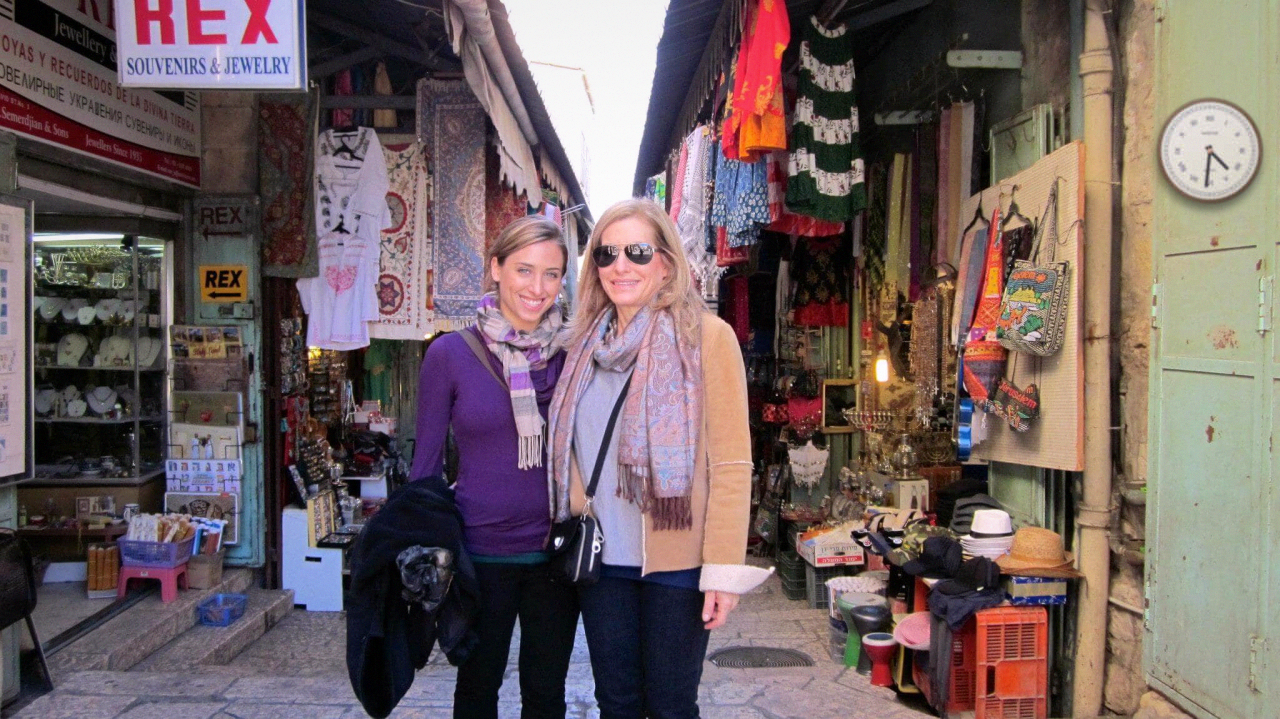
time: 4:31
